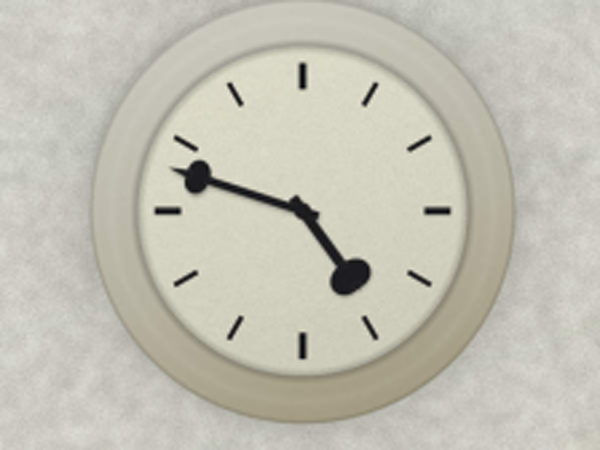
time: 4:48
